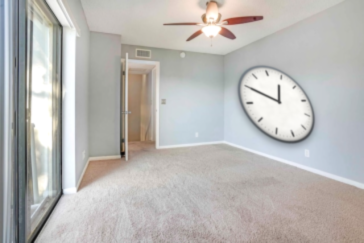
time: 12:50
